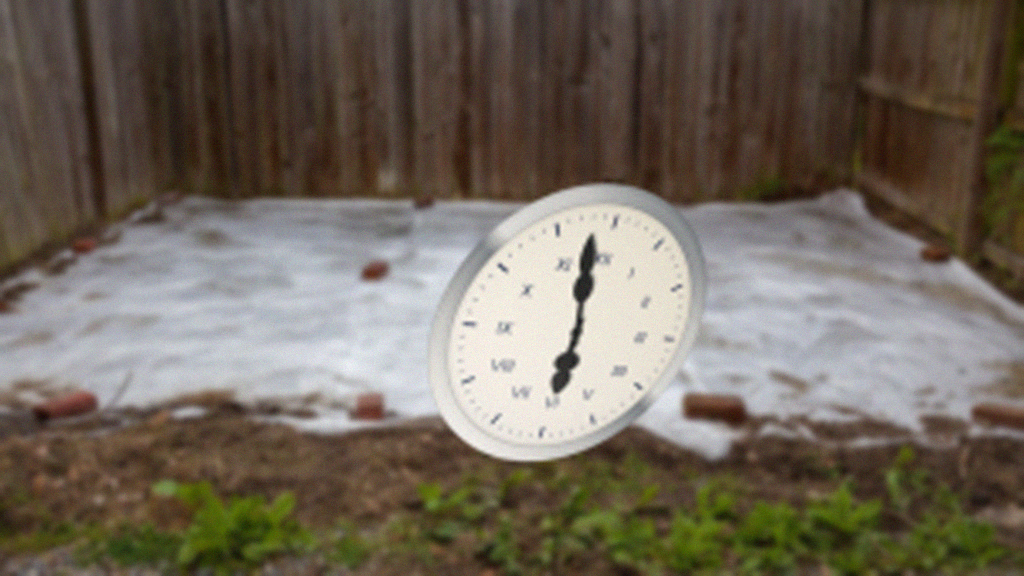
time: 5:58
